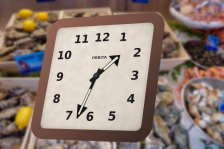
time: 1:33
